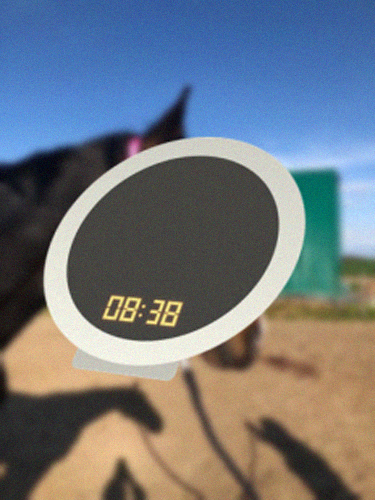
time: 8:38
